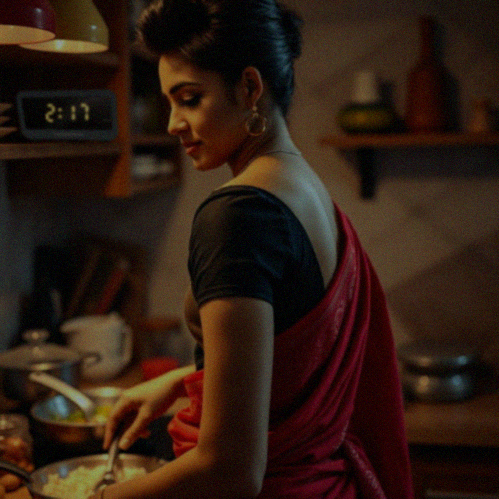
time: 2:17
